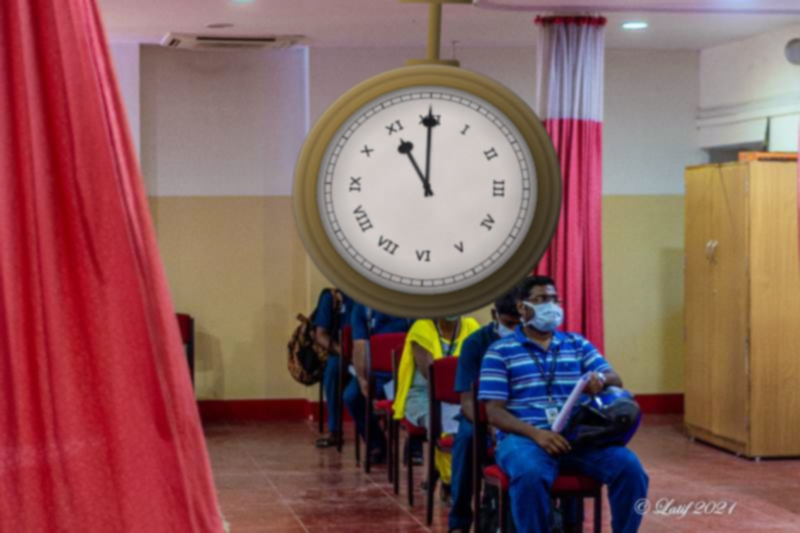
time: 11:00
